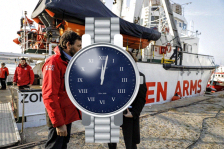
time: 12:02
